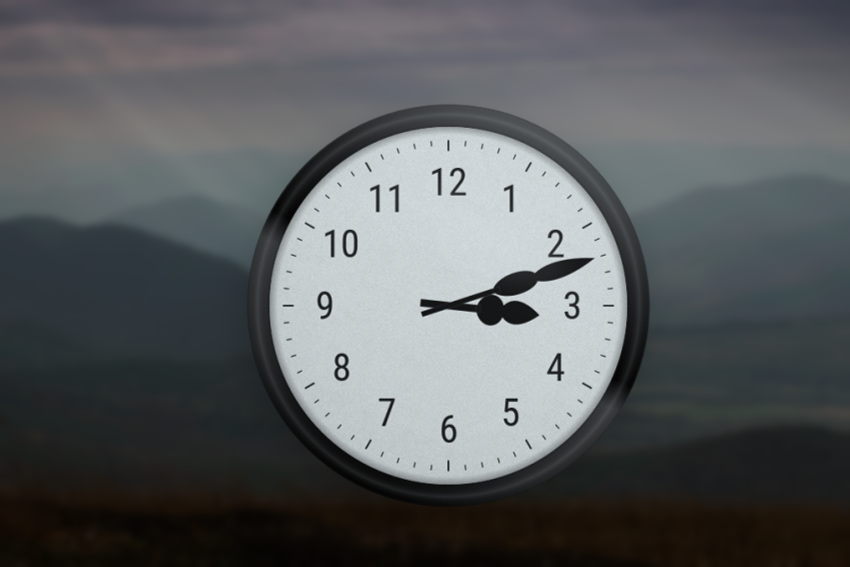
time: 3:12
